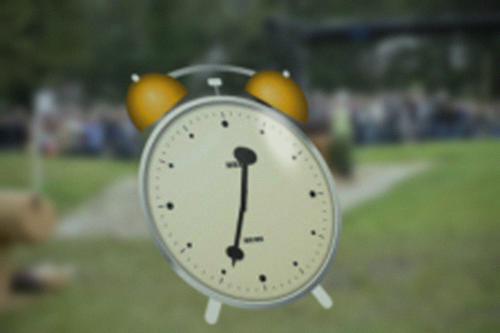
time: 12:34
